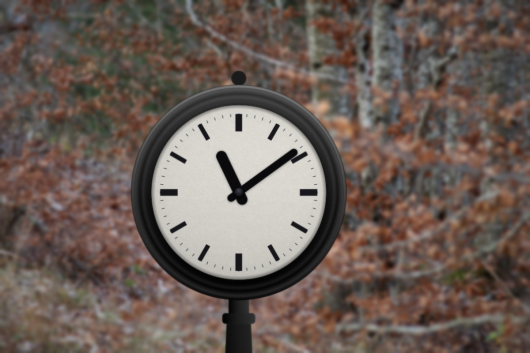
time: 11:09
